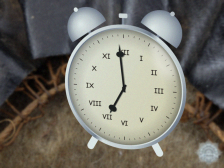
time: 6:59
